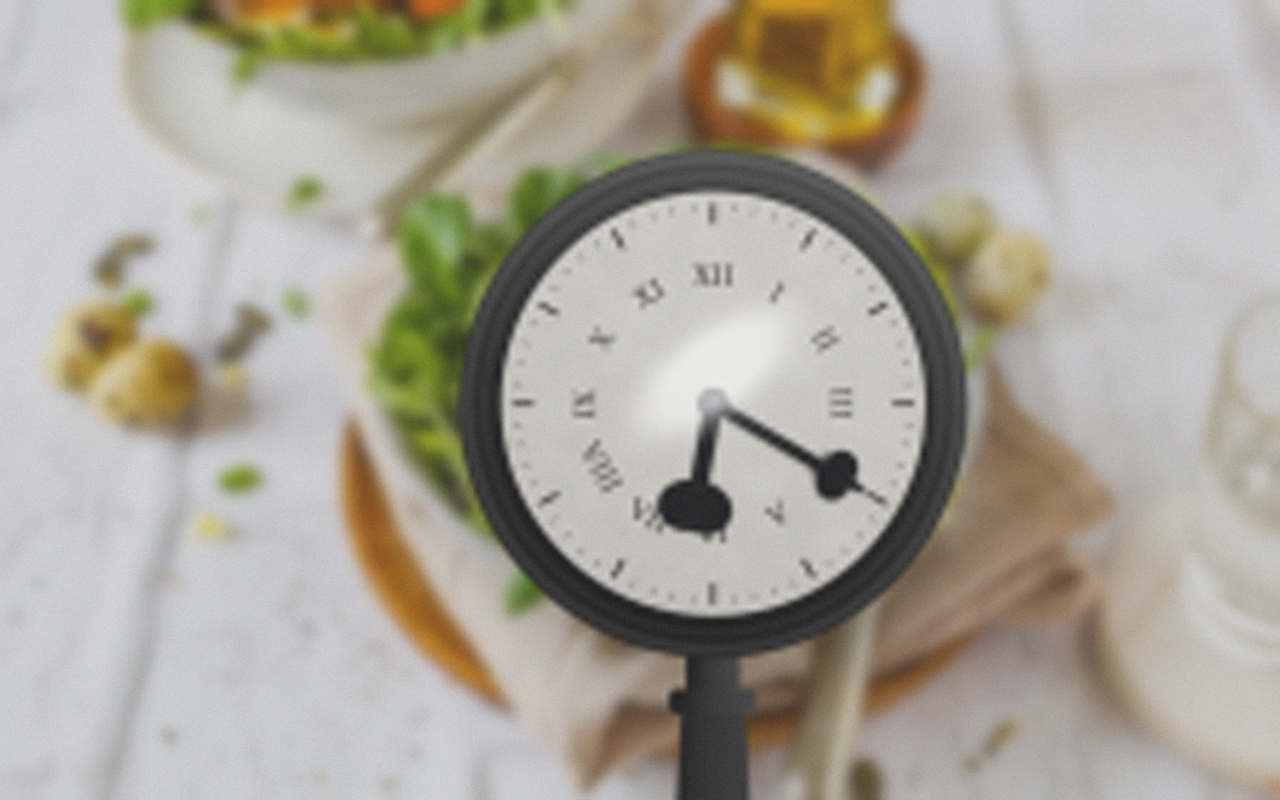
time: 6:20
